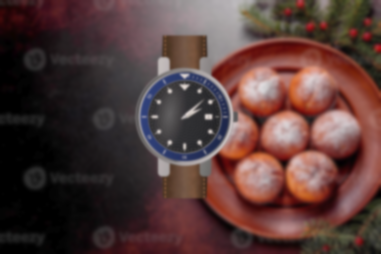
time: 2:08
